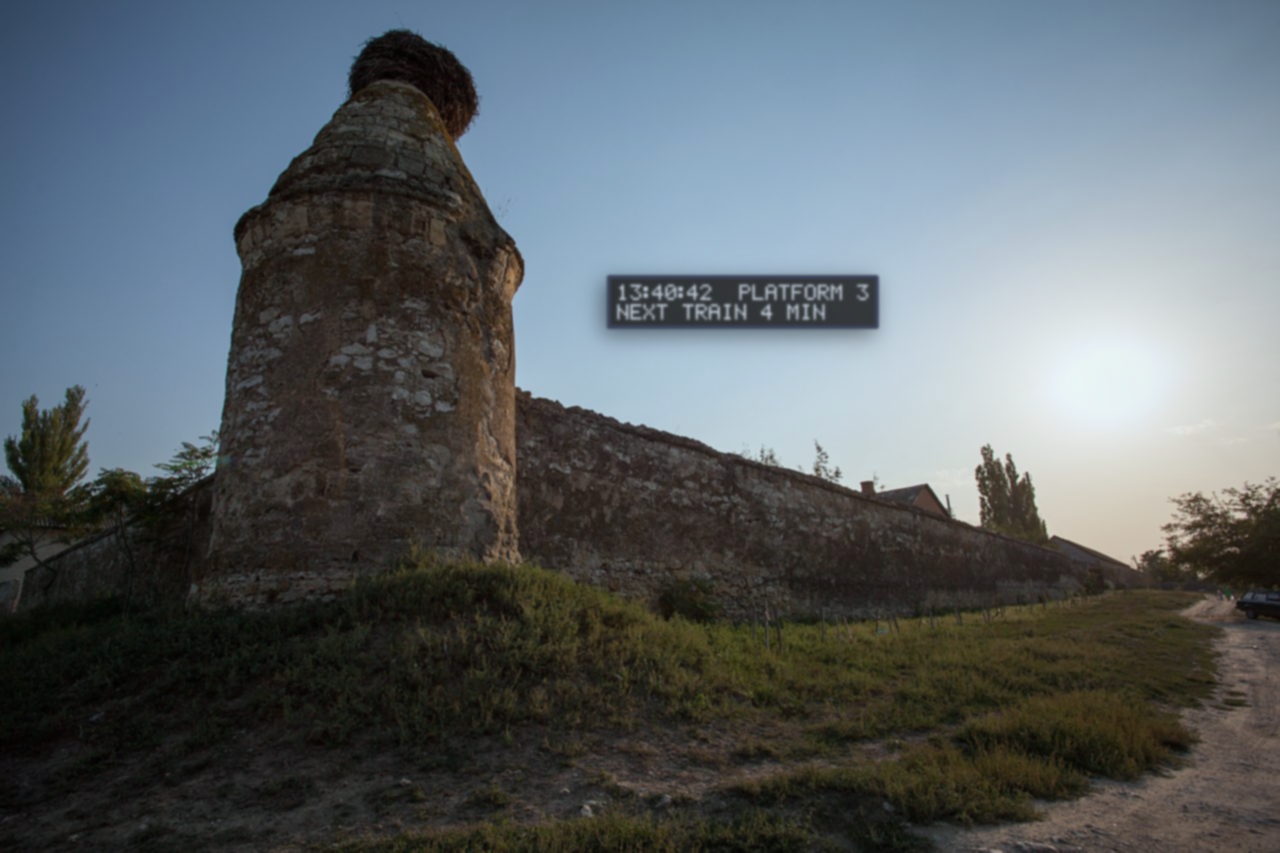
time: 13:40:42
